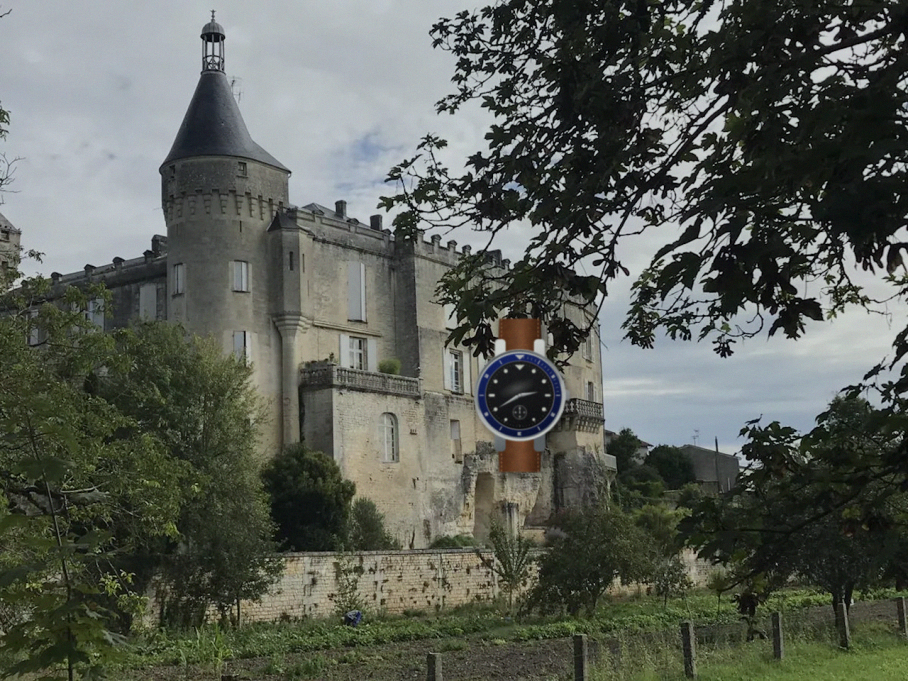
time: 2:40
